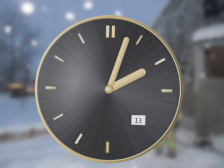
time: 2:03
